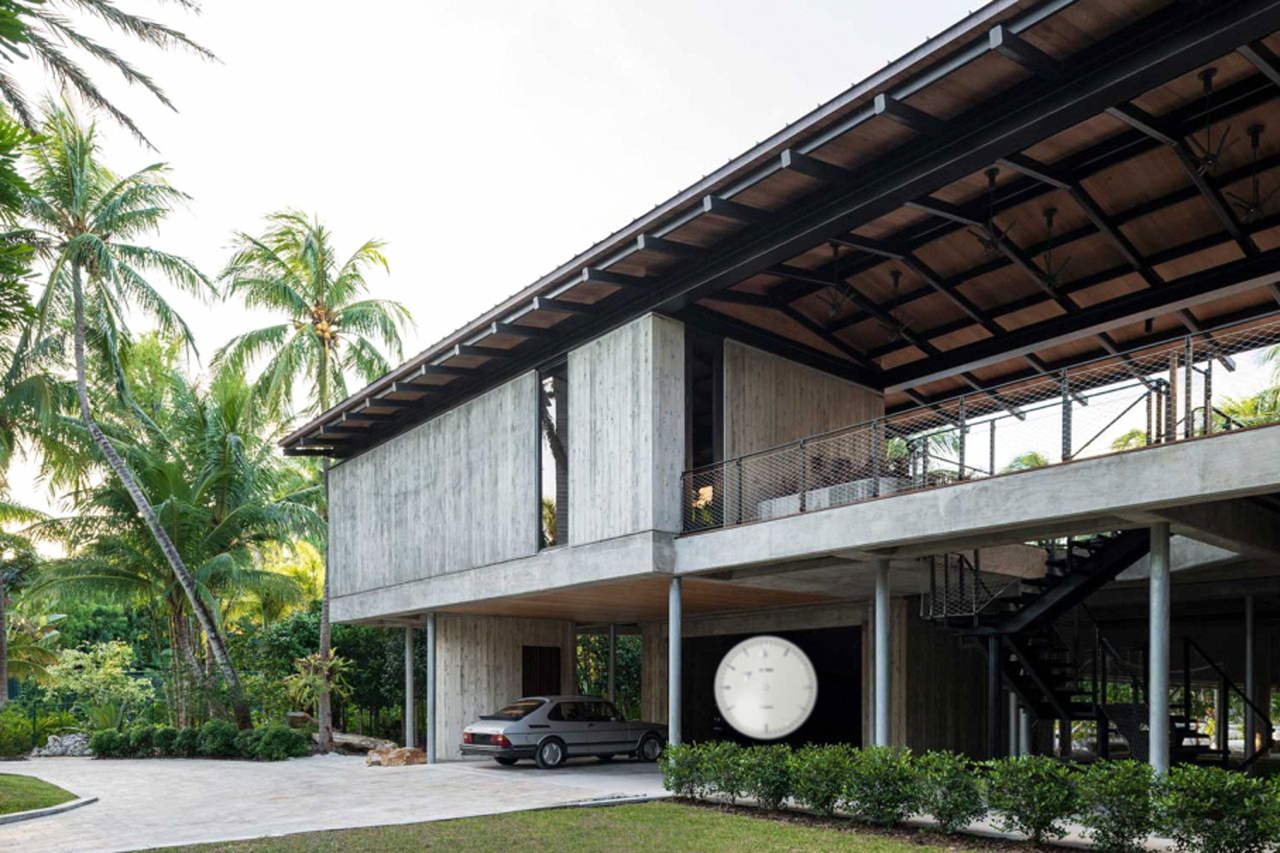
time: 9:59
